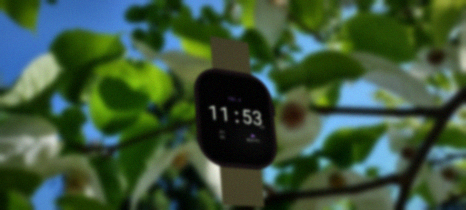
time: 11:53
